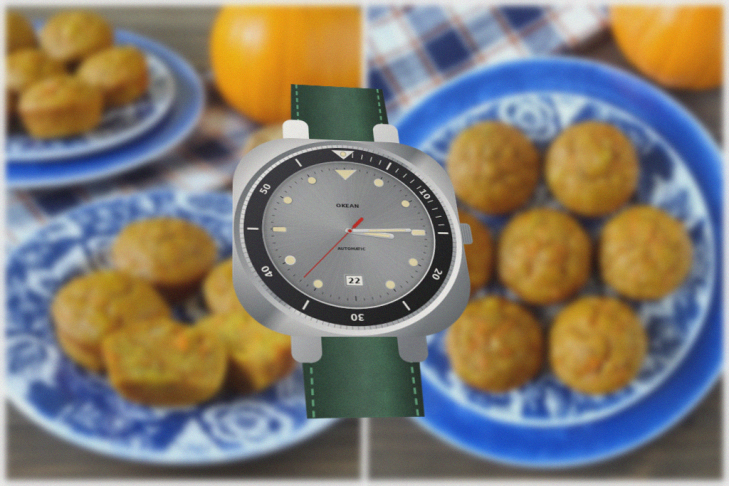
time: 3:14:37
